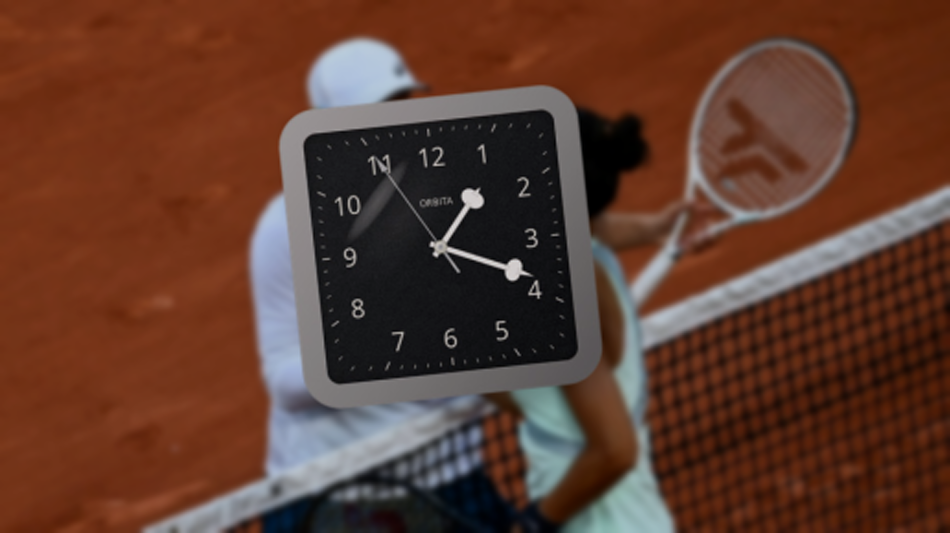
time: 1:18:55
